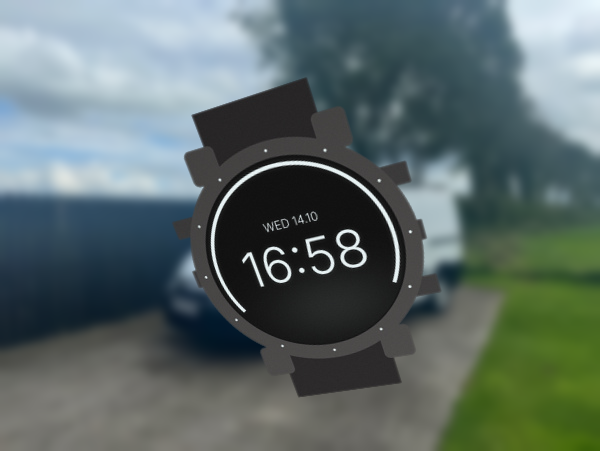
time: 16:58
